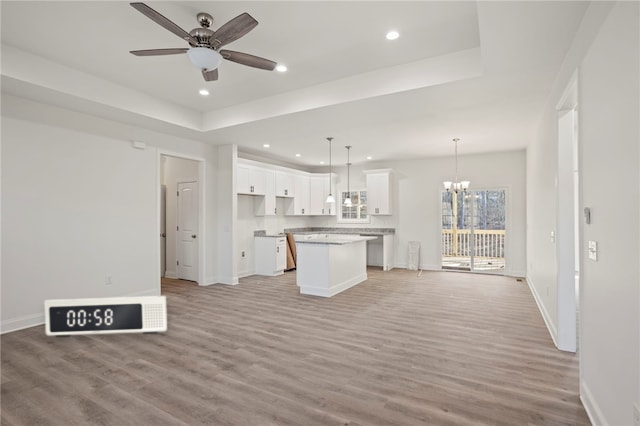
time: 0:58
